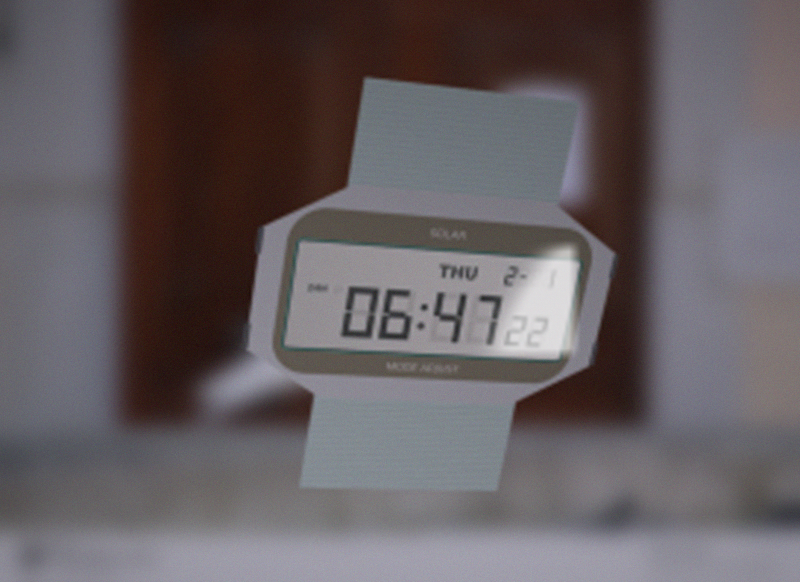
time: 6:47:22
